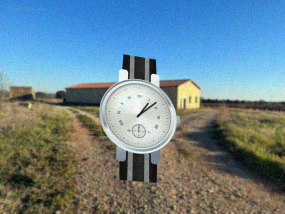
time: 1:08
